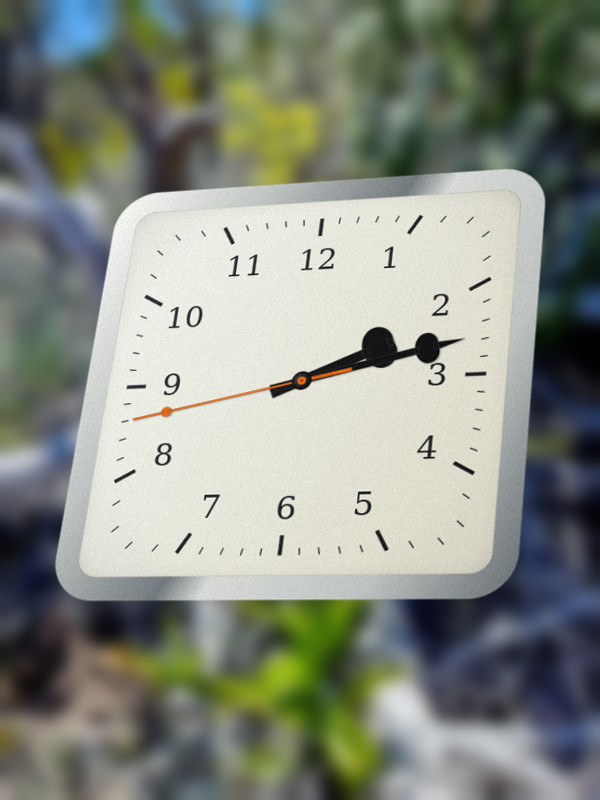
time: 2:12:43
